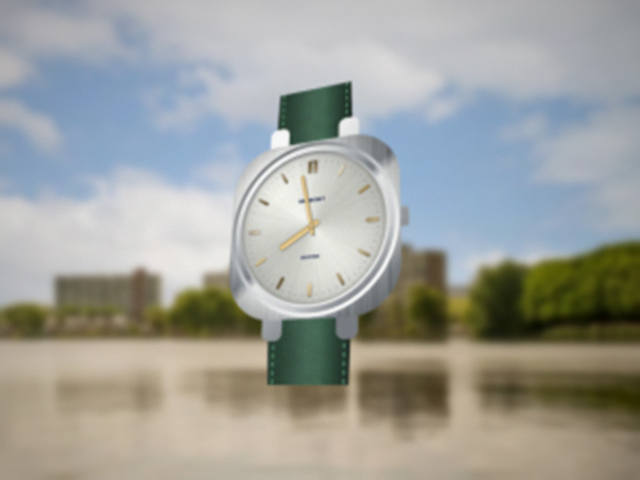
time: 7:58
